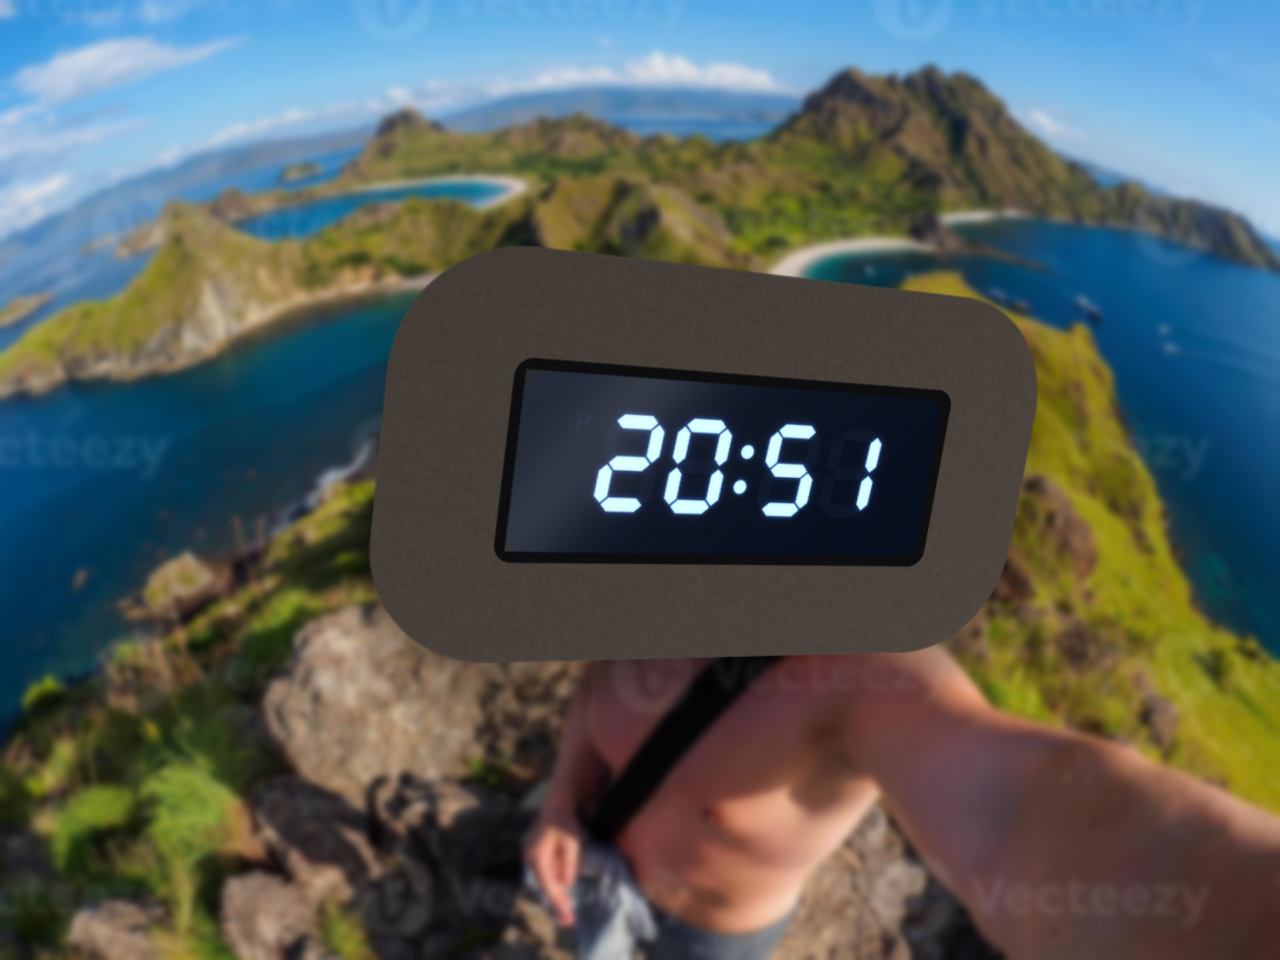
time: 20:51
